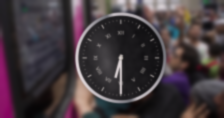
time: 6:30
